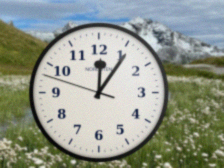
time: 12:05:48
